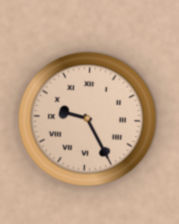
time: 9:25
